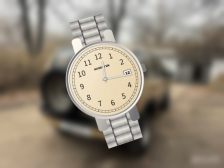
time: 12:16
